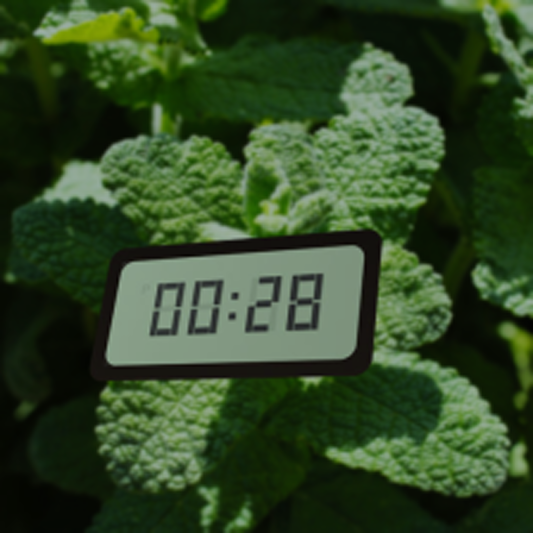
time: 0:28
